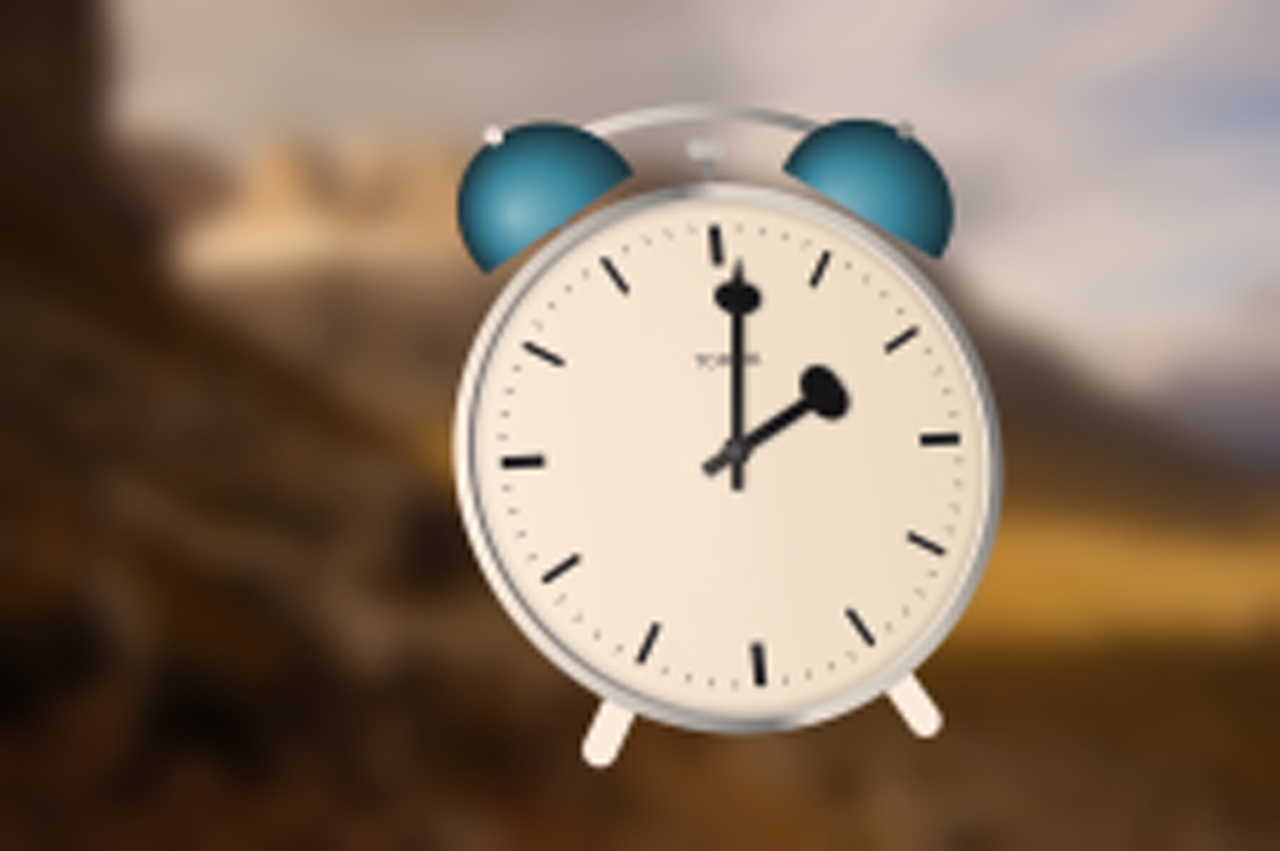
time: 2:01
